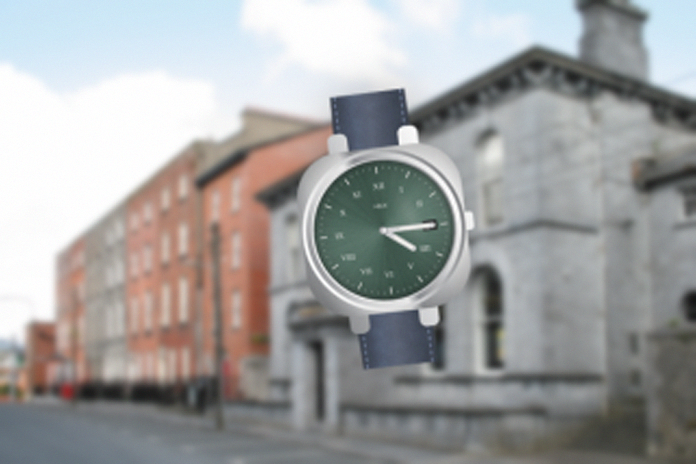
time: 4:15
